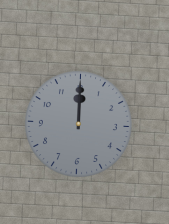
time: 12:00
